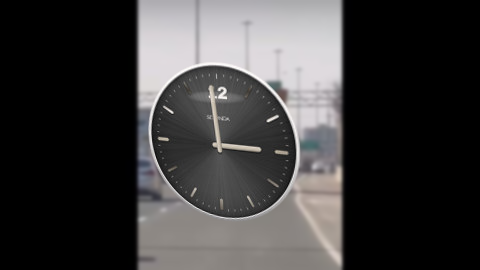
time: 2:59
